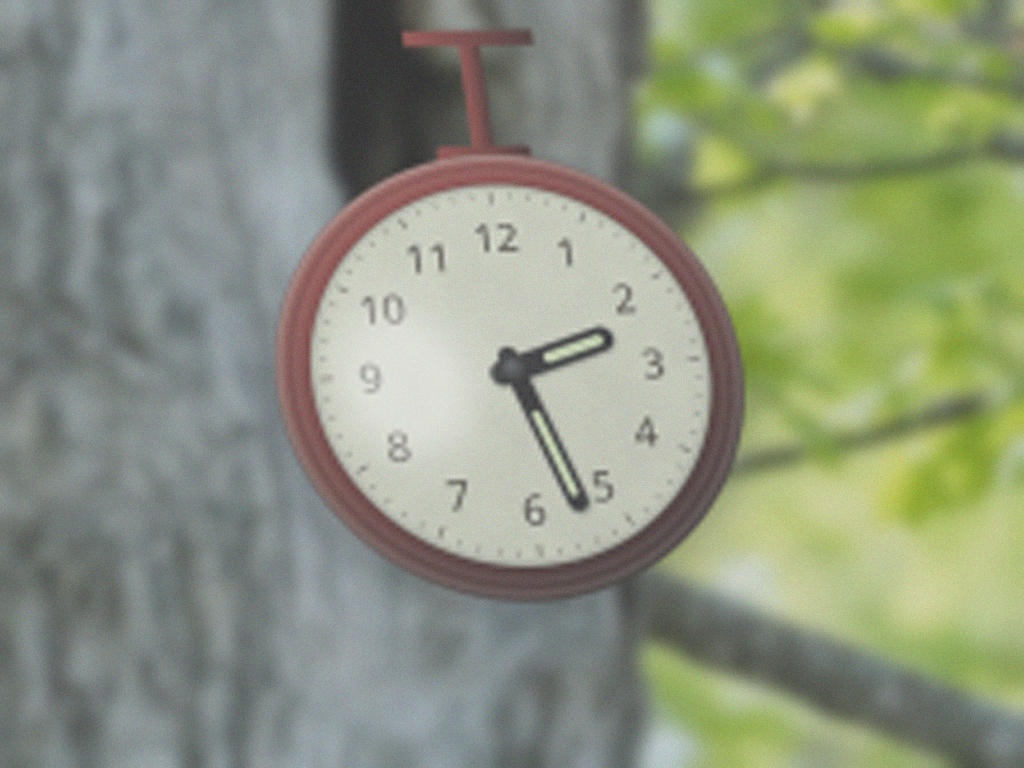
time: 2:27
